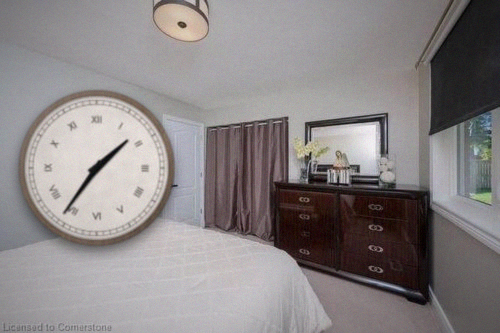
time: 1:36
